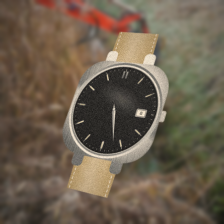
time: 5:27
